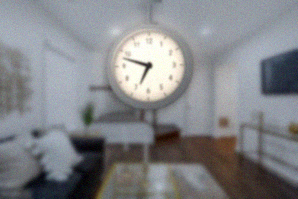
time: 6:48
